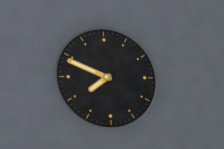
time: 7:49
